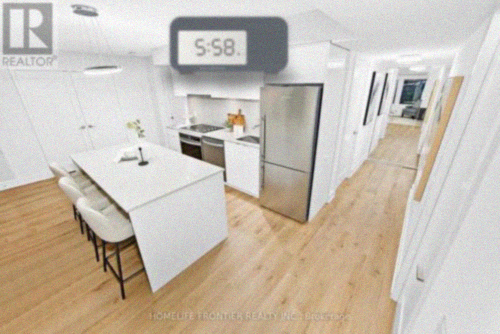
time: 5:58
